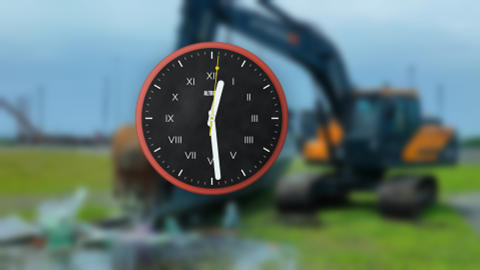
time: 12:29:01
